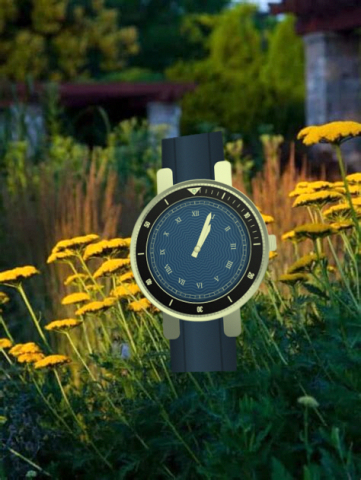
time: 1:04
